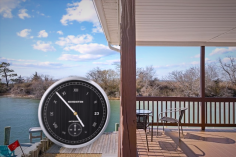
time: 4:53
